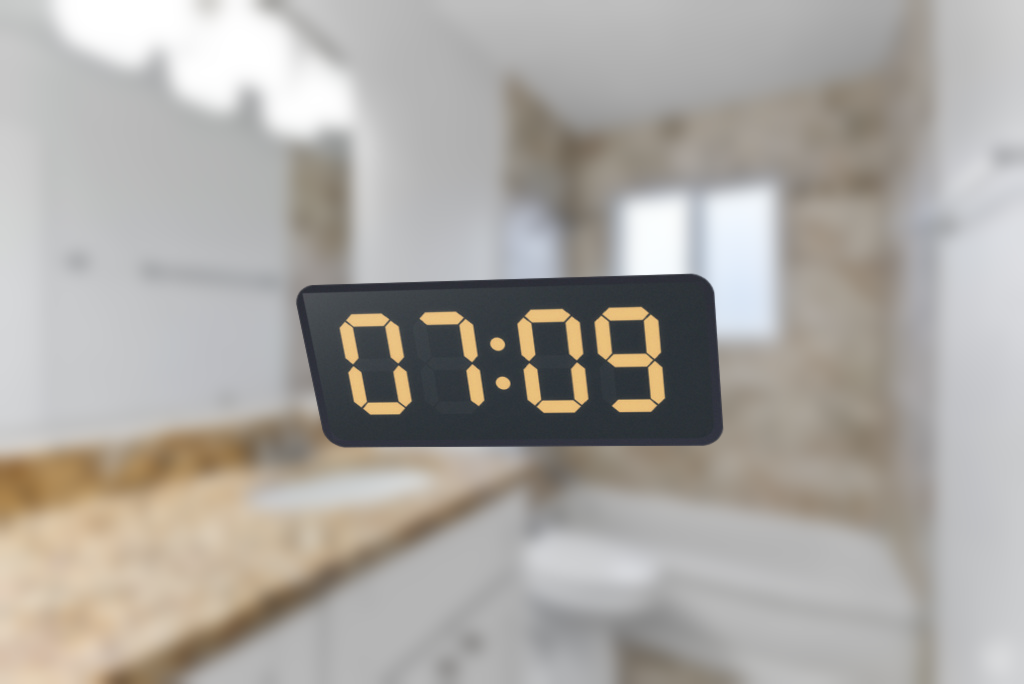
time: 7:09
